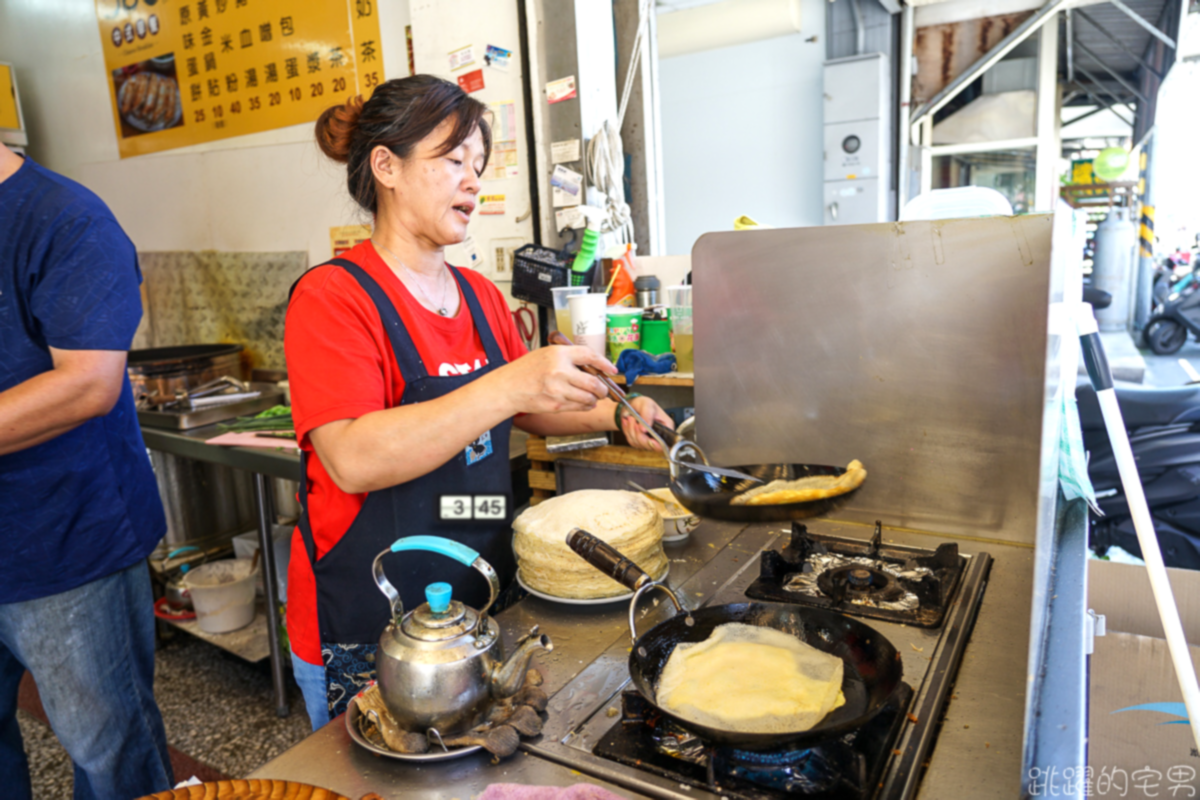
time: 3:45
